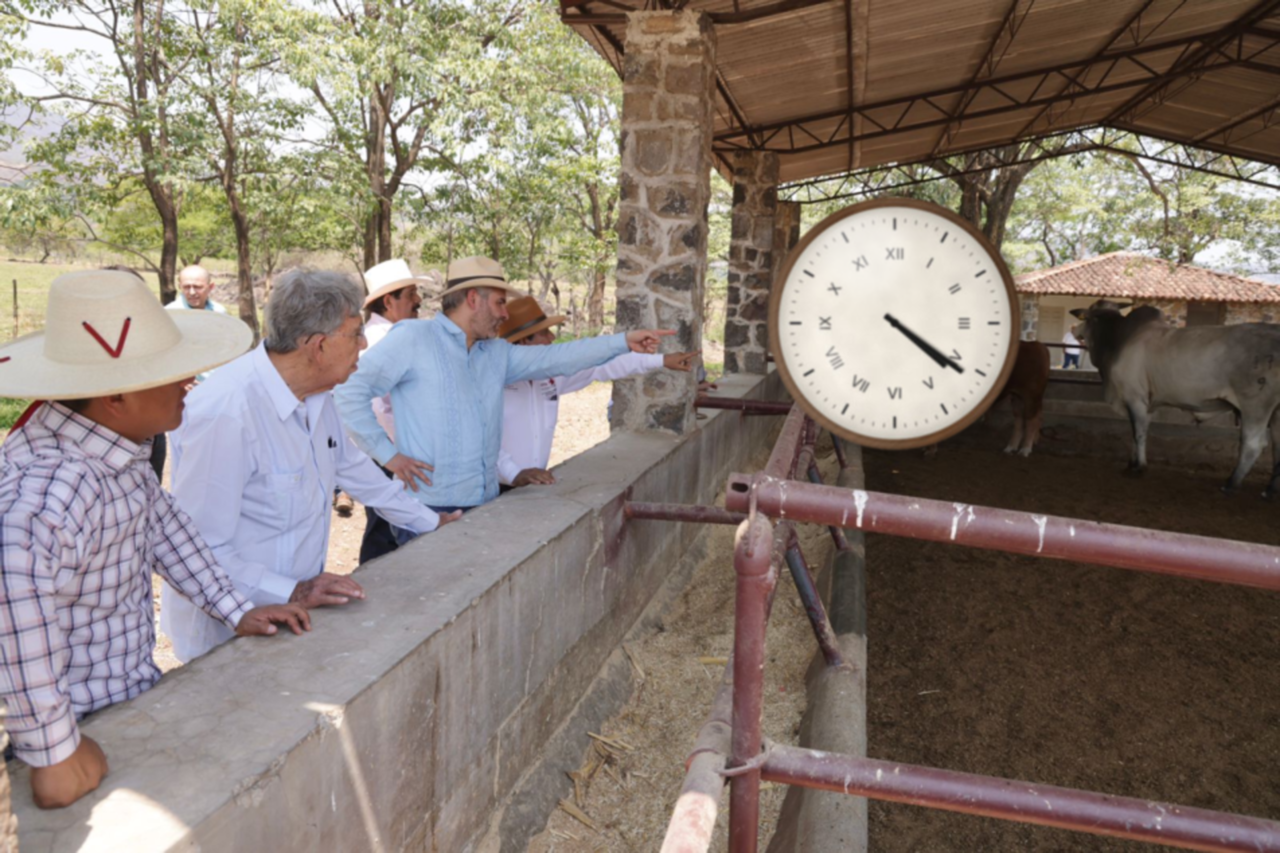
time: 4:21
